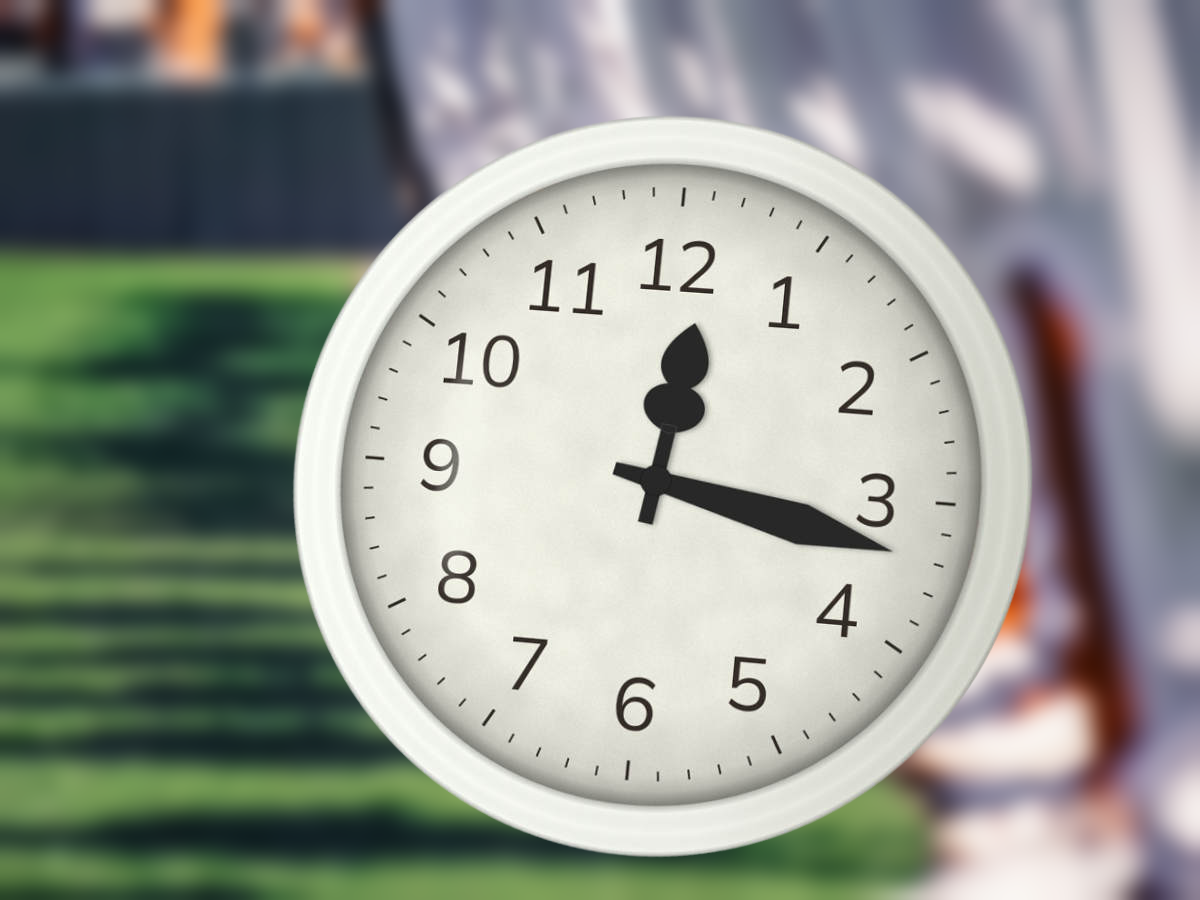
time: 12:17
